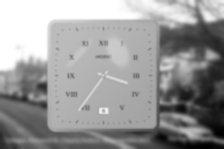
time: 3:36
